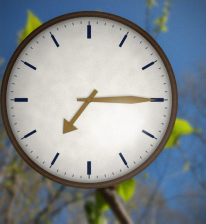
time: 7:15
